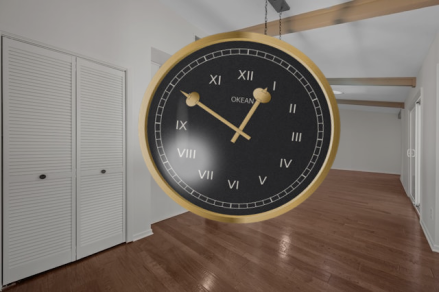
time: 12:50
